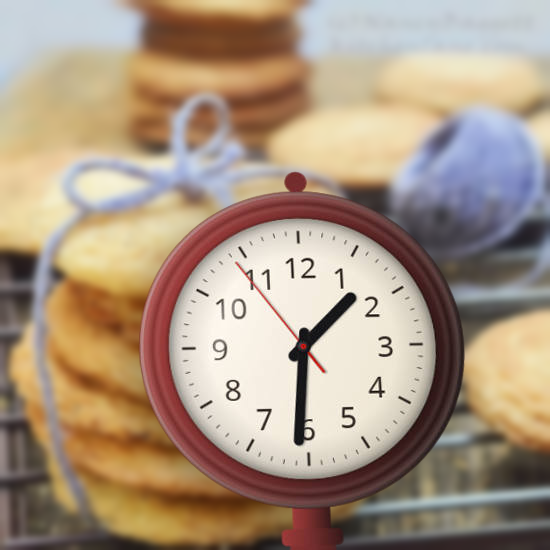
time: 1:30:54
